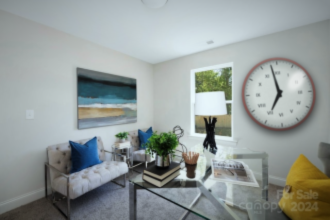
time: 6:58
